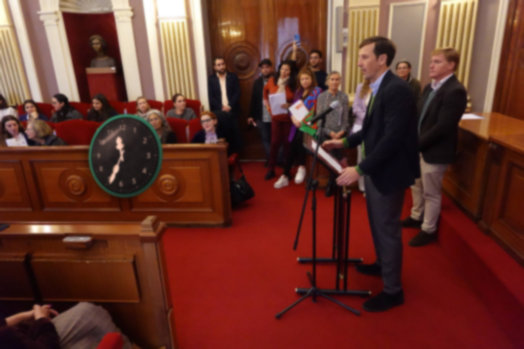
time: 11:34
